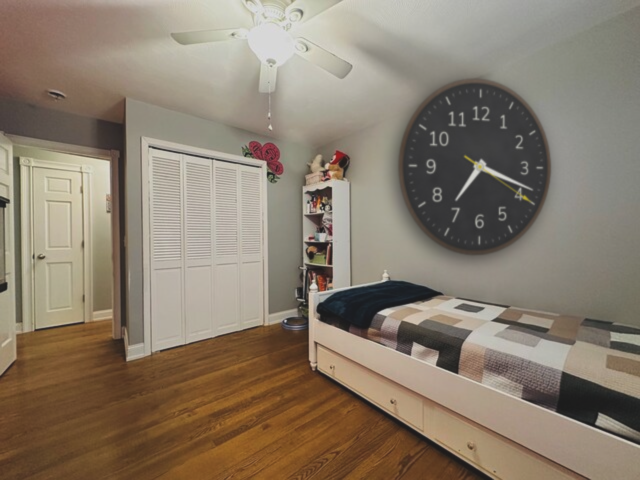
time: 7:18:20
